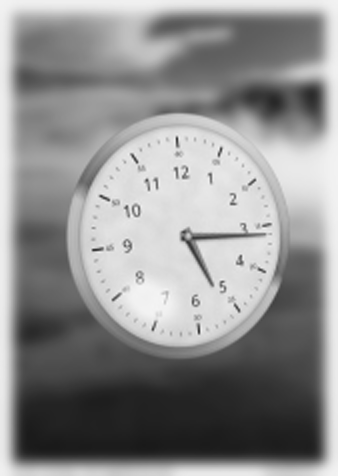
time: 5:16
